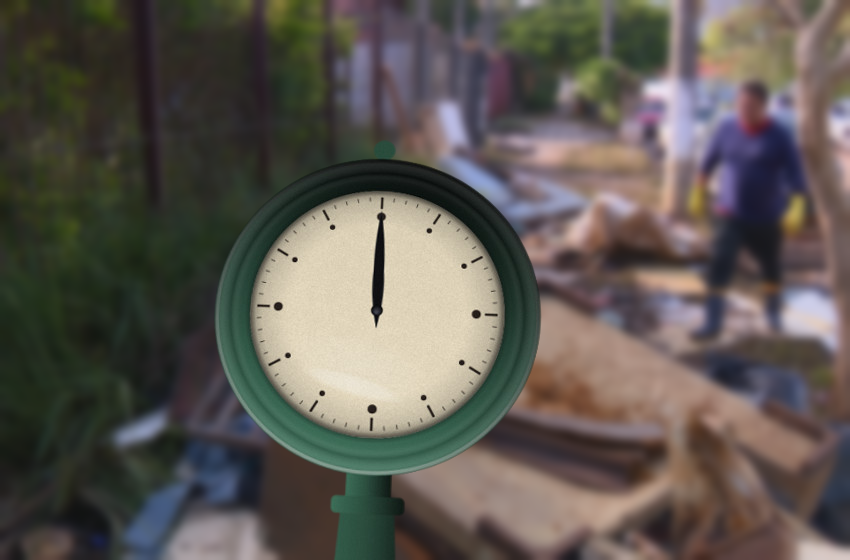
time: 12:00
